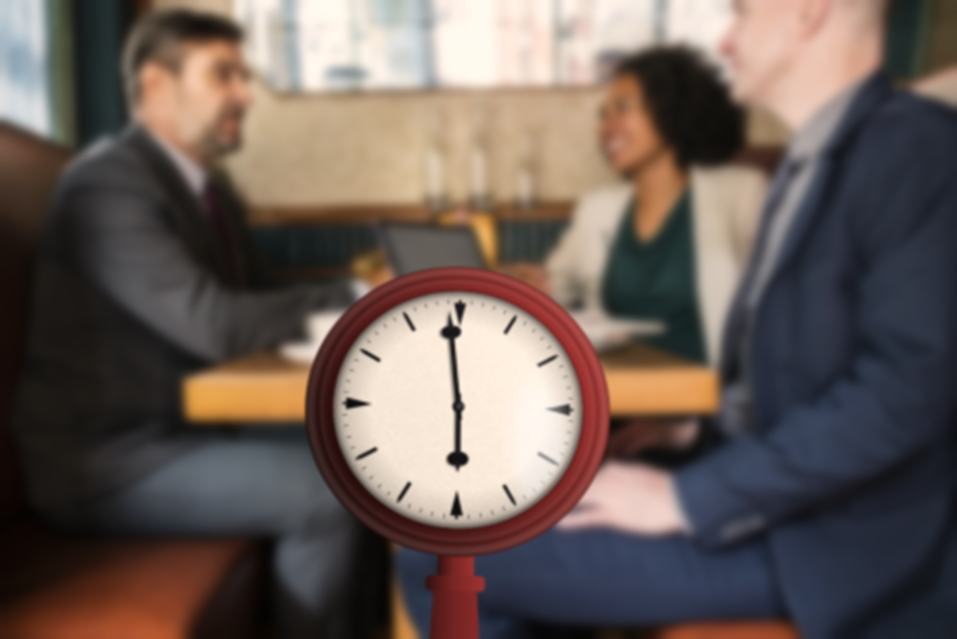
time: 5:59
